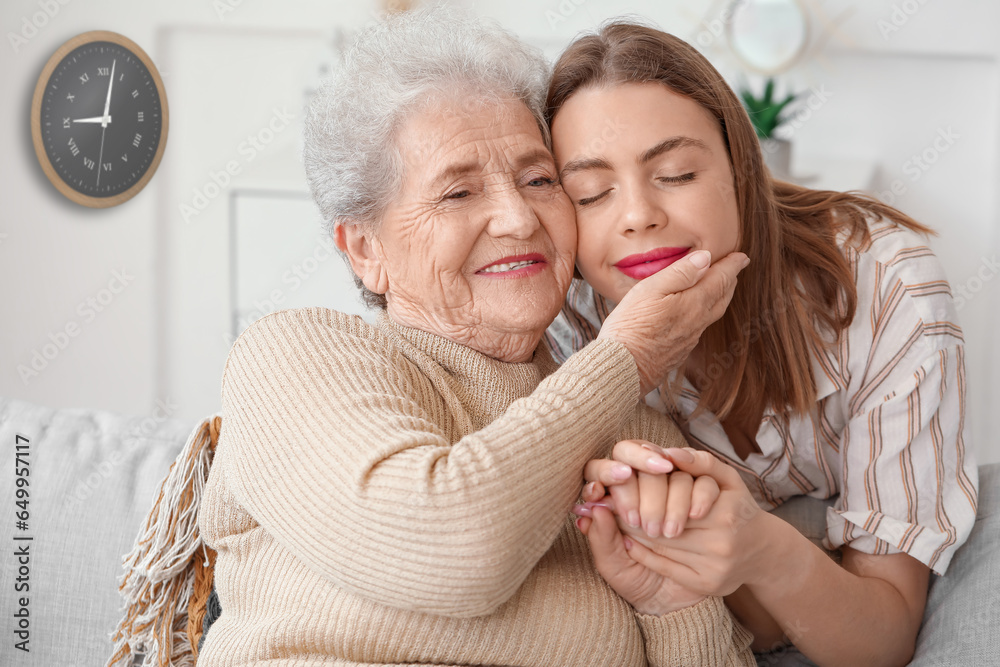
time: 9:02:32
